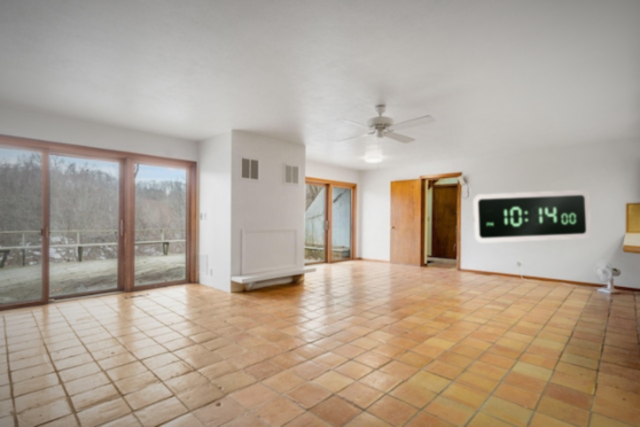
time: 10:14:00
